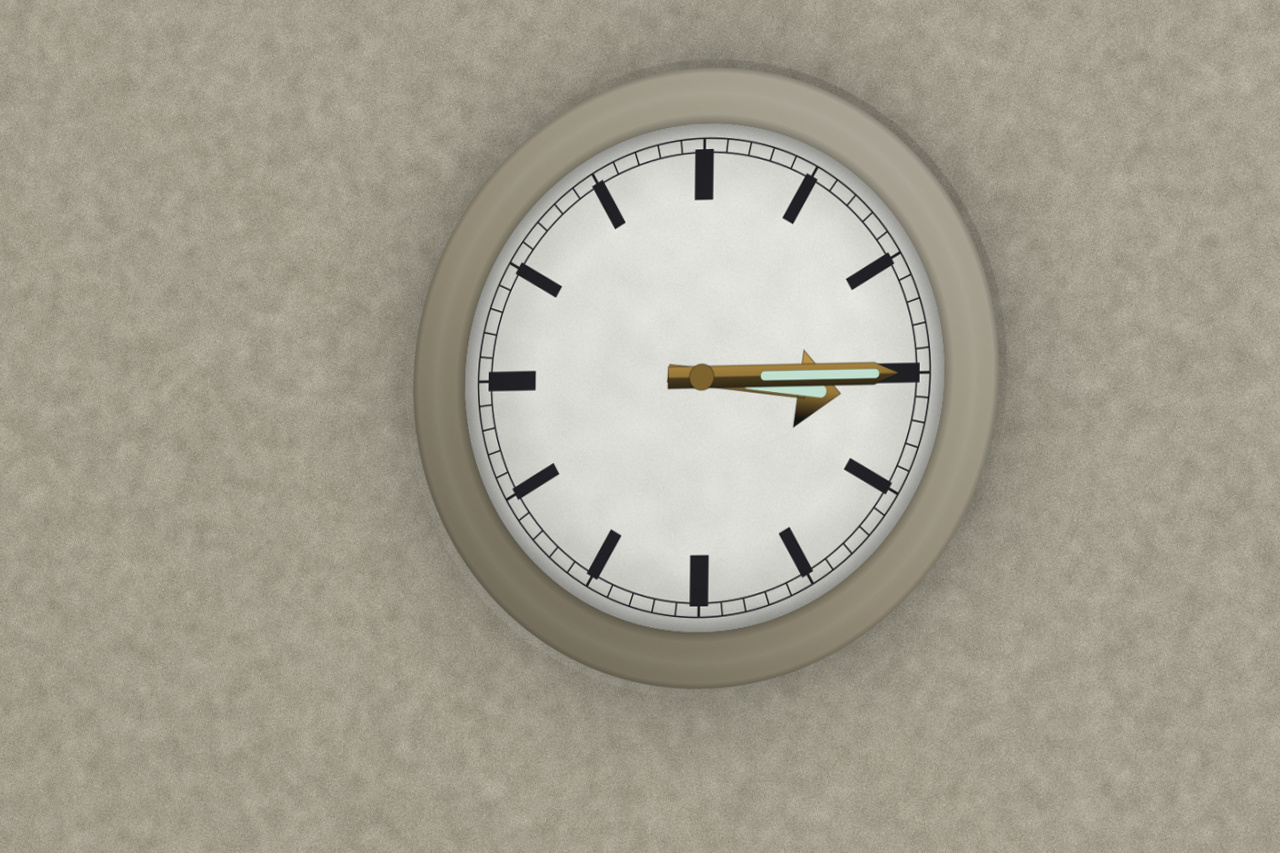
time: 3:15
